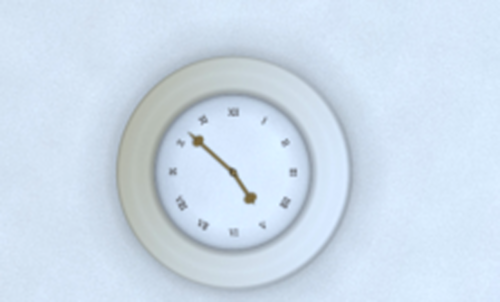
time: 4:52
